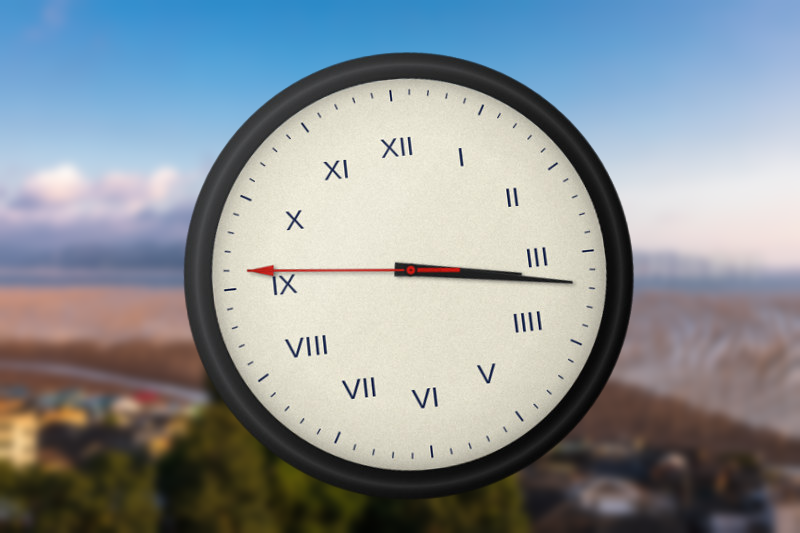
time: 3:16:46
